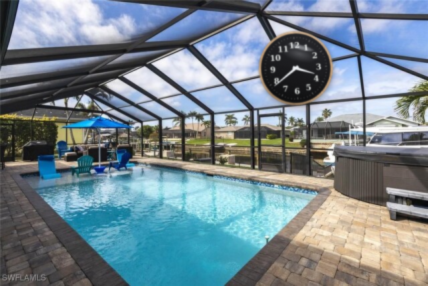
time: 3:39
